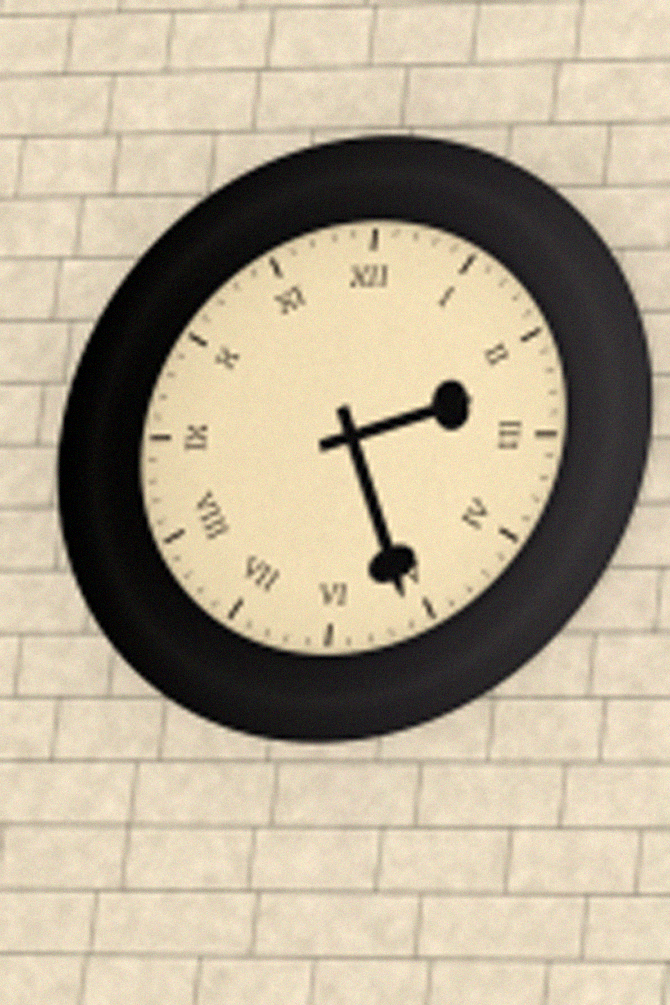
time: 2:26
